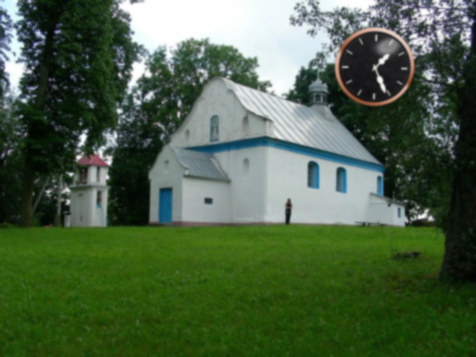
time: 1:26
